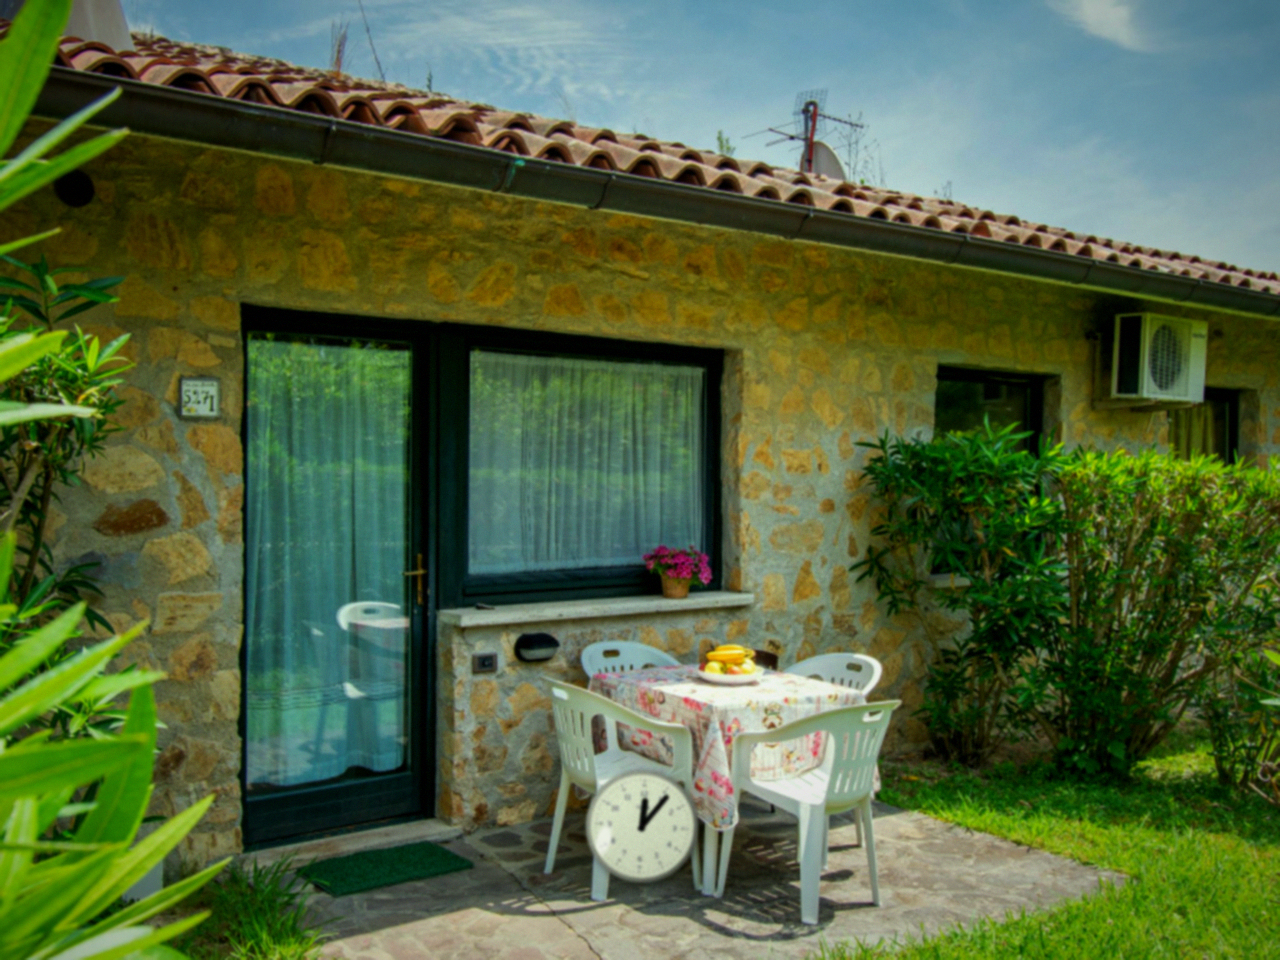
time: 12:06
